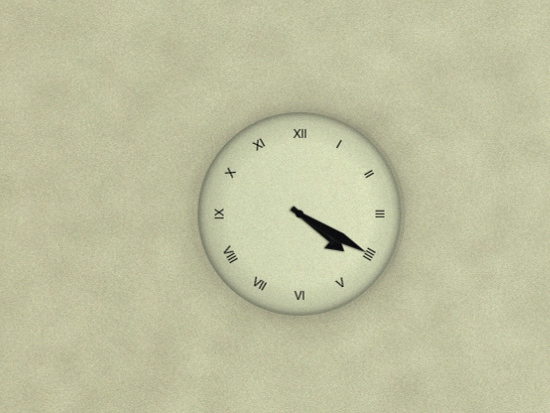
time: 4:20
